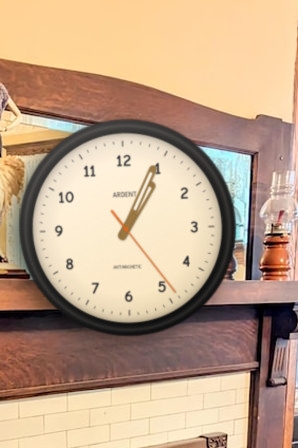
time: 1:04:24
